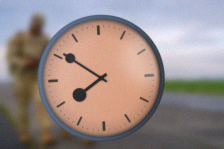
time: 7:51
